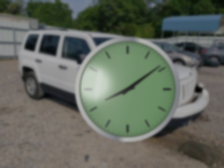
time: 8:09
